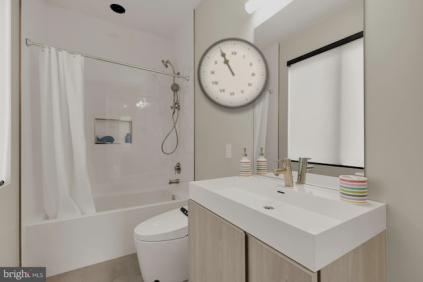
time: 10:55
